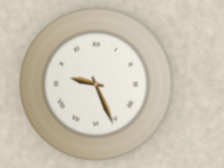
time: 9:26
